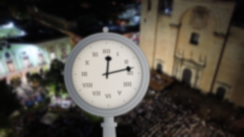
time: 12:13
